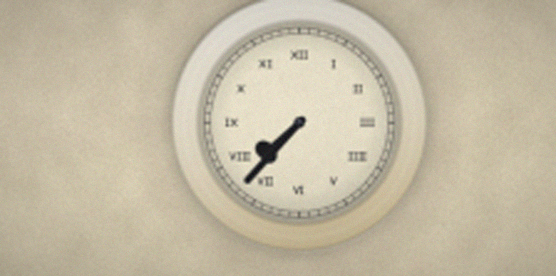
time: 7:37
